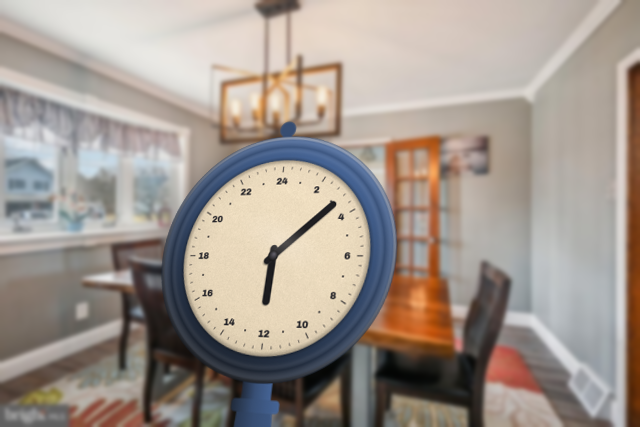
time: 12:08
